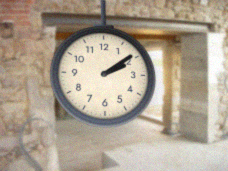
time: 2:09
